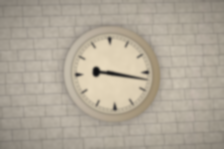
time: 9:17
